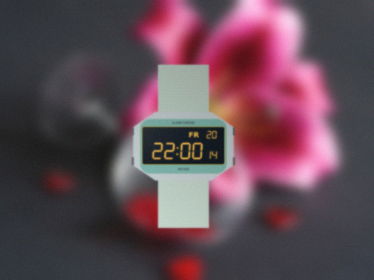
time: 22:00
